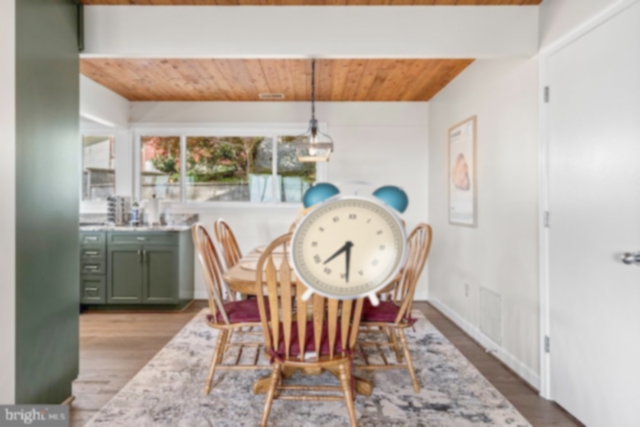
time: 7:29
